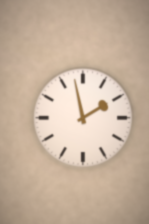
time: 1:58
